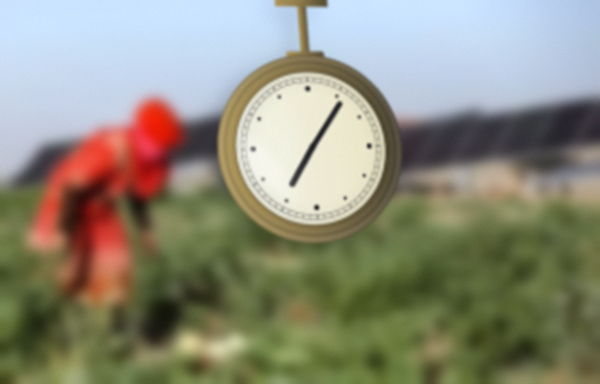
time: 7:06
